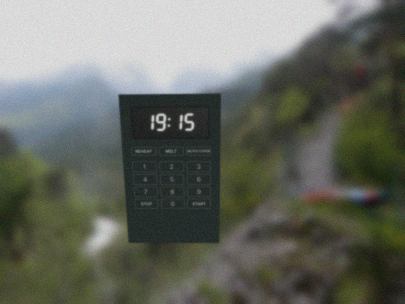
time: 19:15
